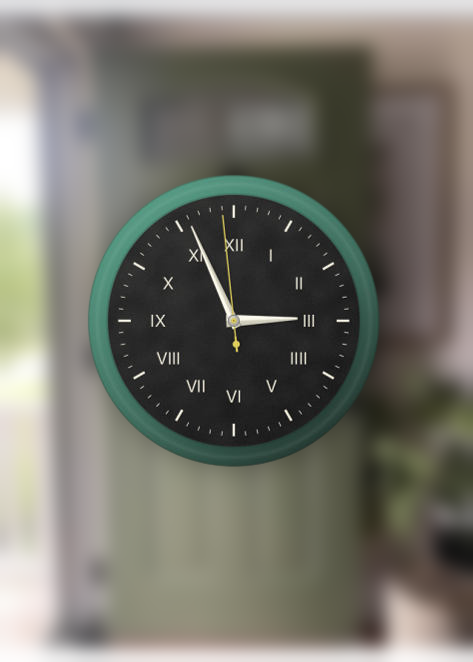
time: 2:55:59
